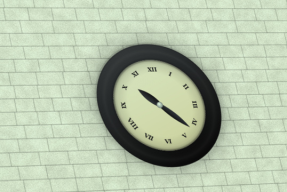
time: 10:22
